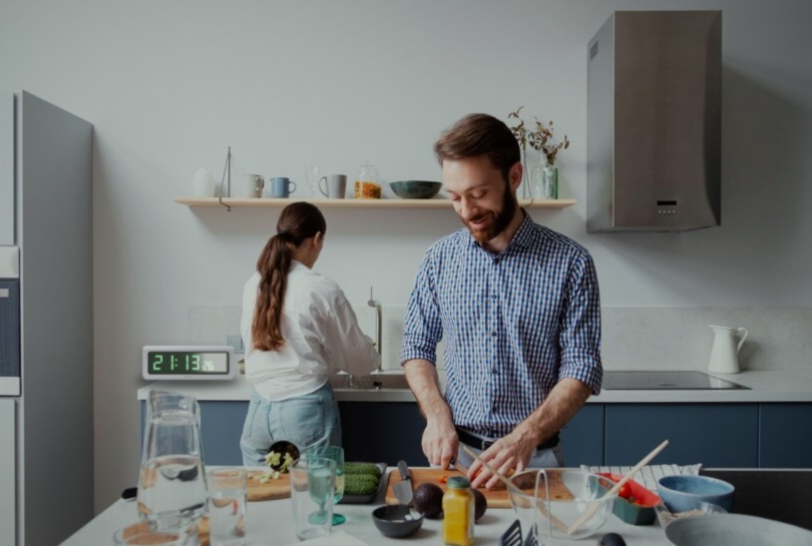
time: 21:13
